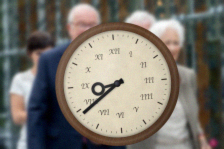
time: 8:39
